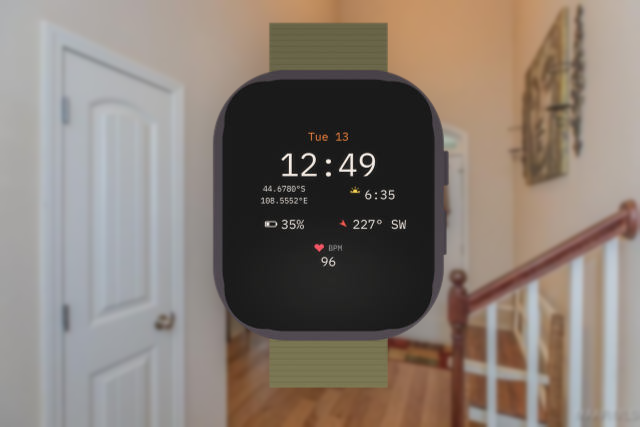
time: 12:49
